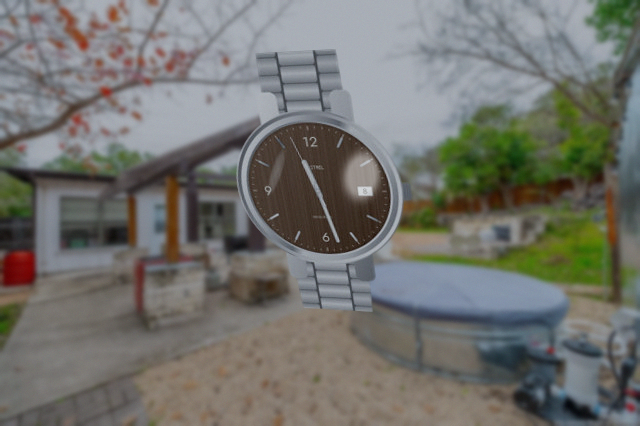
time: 11:27:57
